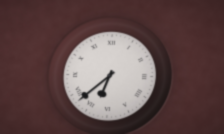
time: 6:38
